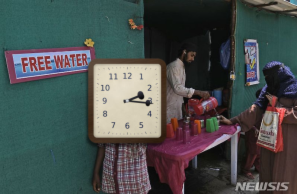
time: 2:16
